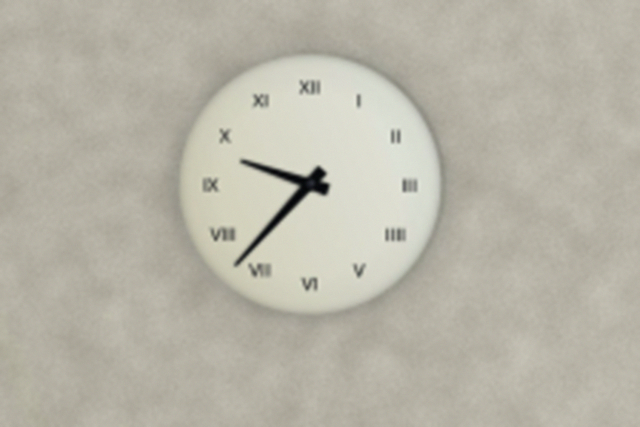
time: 9:37
